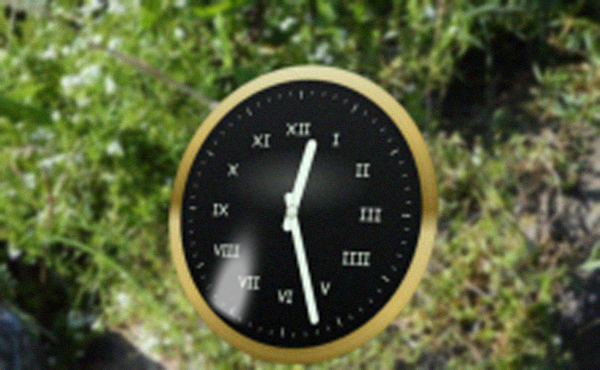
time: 12:27
